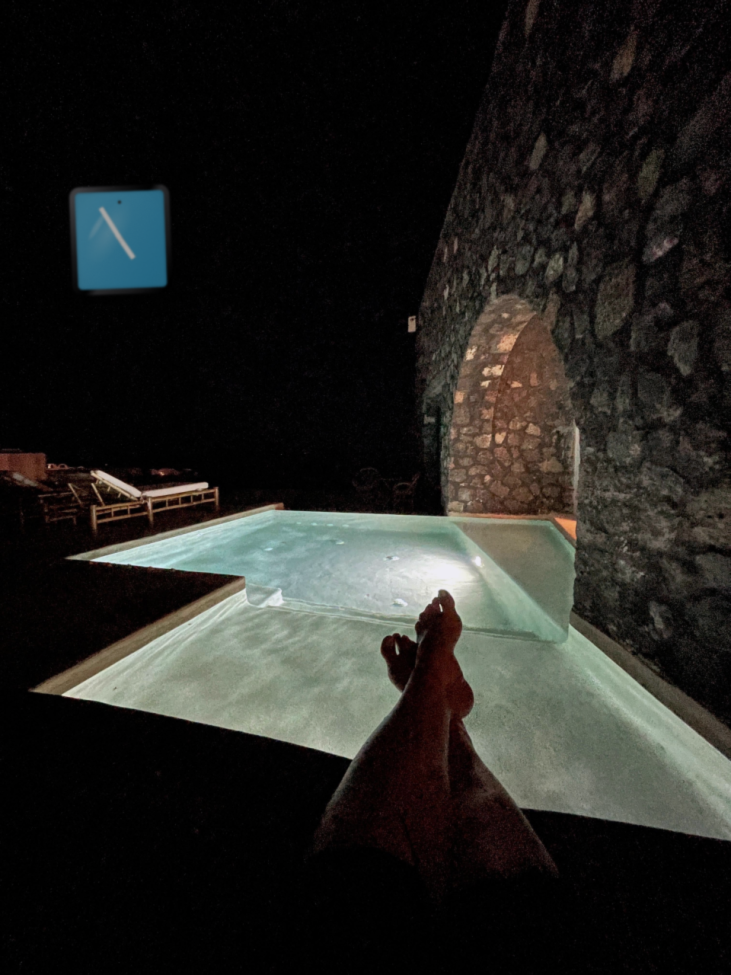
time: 4:55
